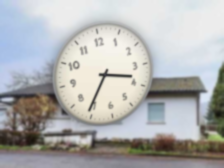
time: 3:36
